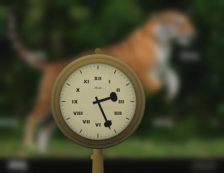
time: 2:26
